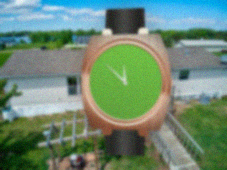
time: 11:52
